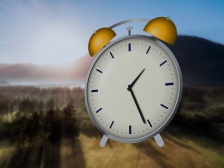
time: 1:26
